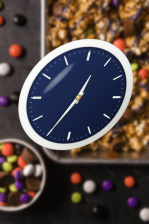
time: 12:35
